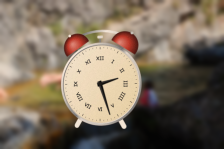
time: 2:27
